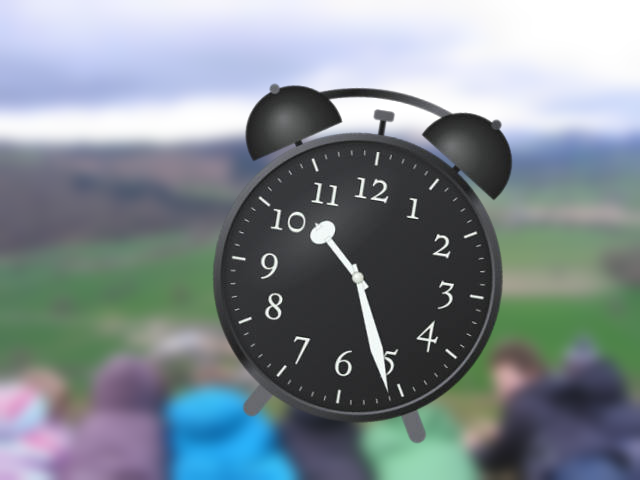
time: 10:26
